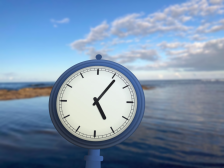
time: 5:06
